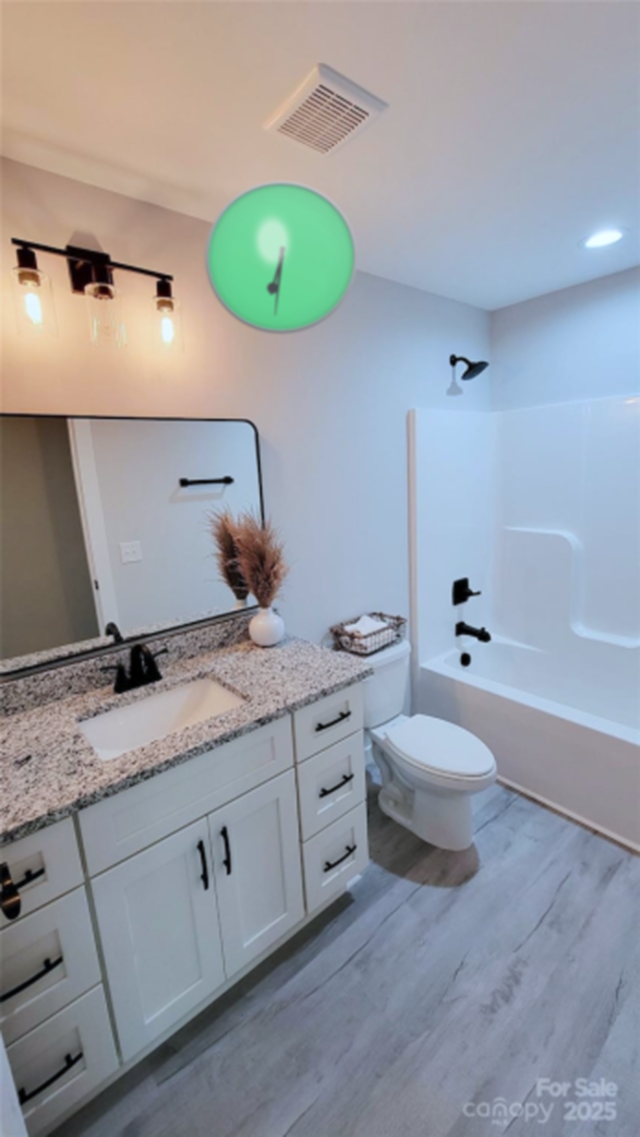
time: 6:31
